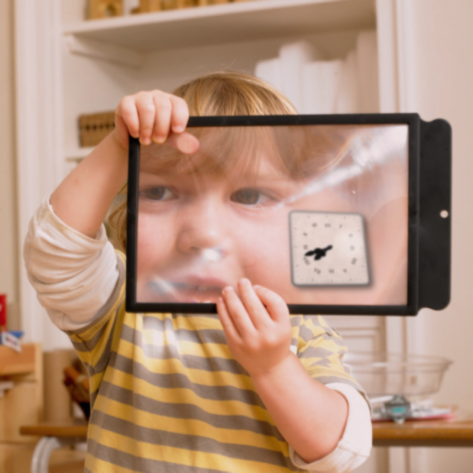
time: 7:42
